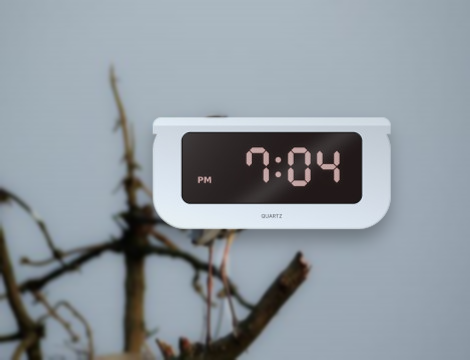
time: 7:04
